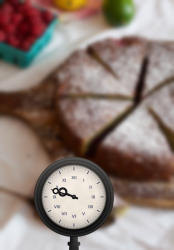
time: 9:48
